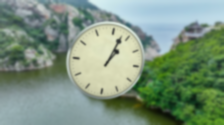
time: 1:03
